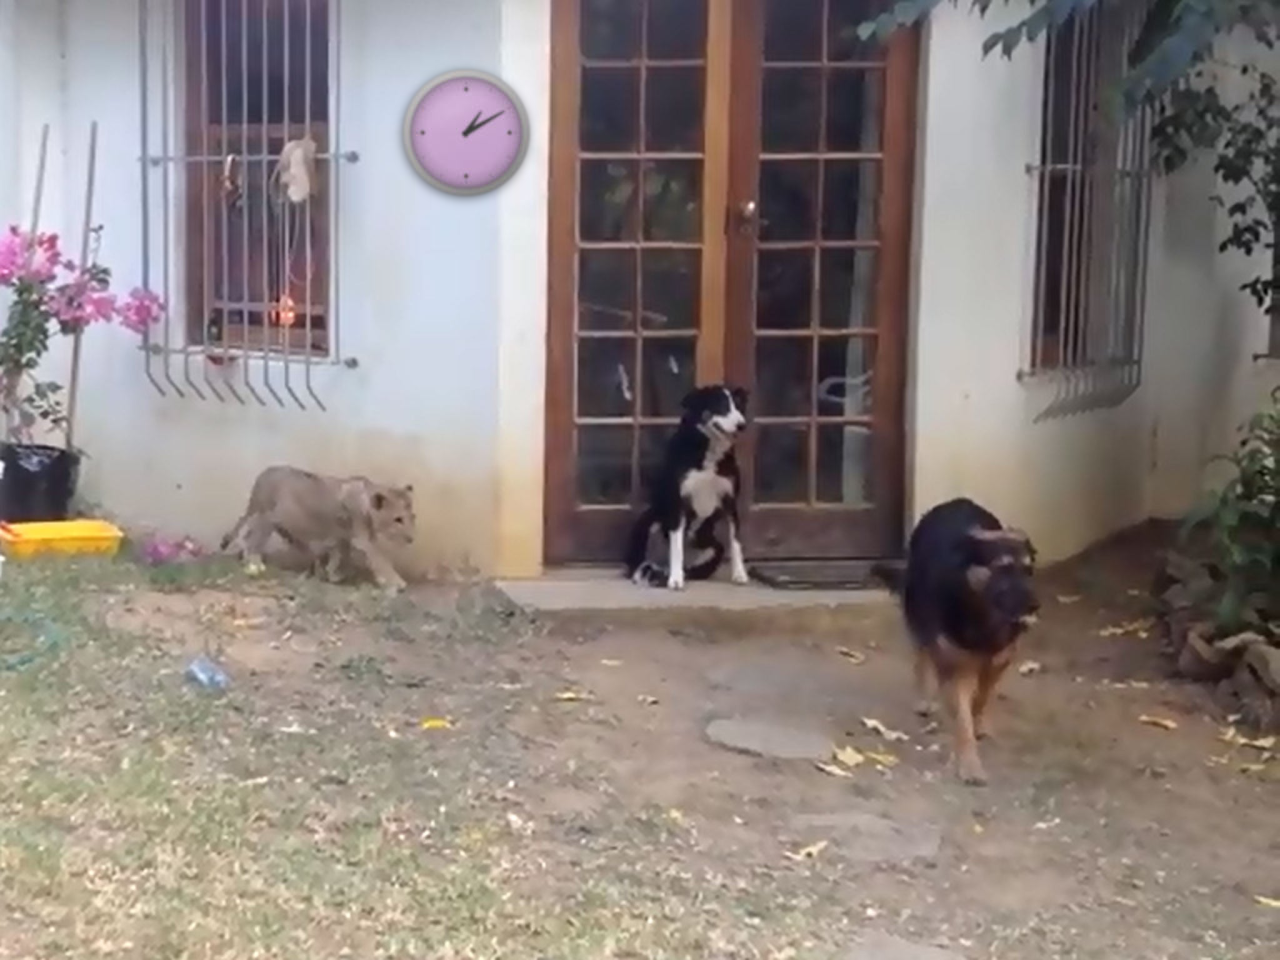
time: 1:10
